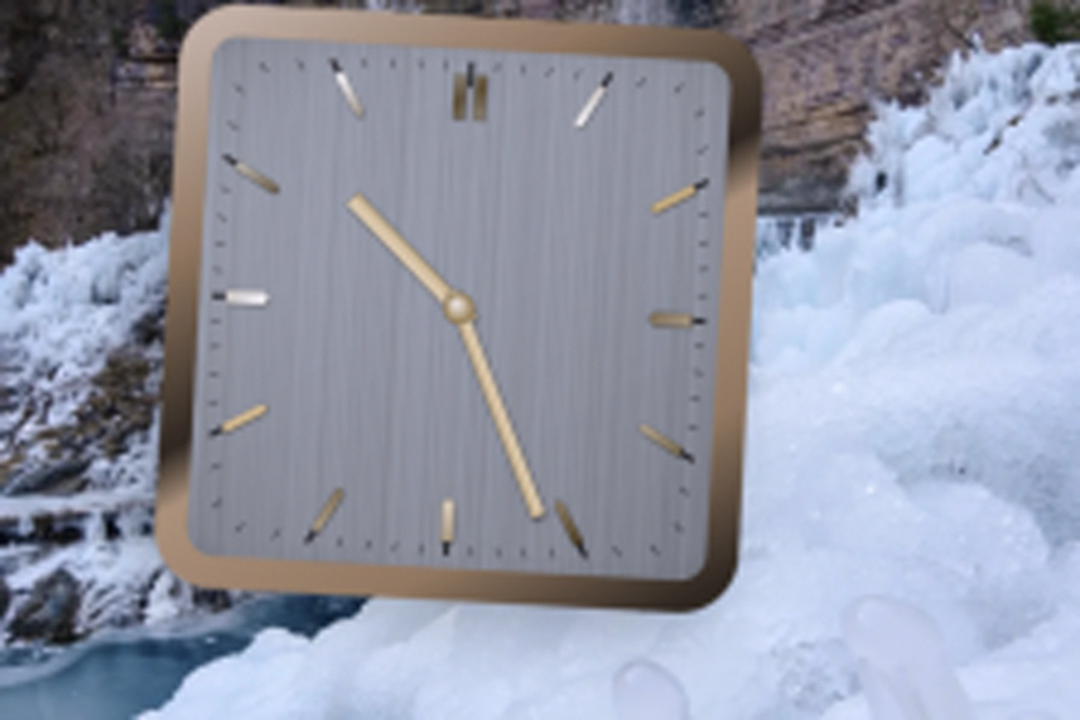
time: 10:26
